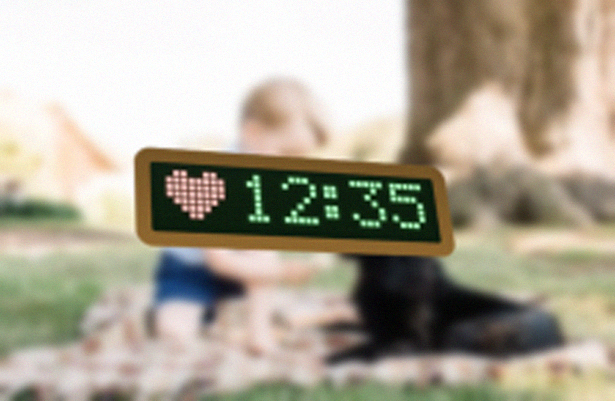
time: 12:35
